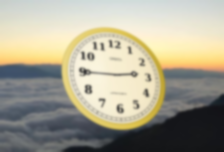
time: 2:45
